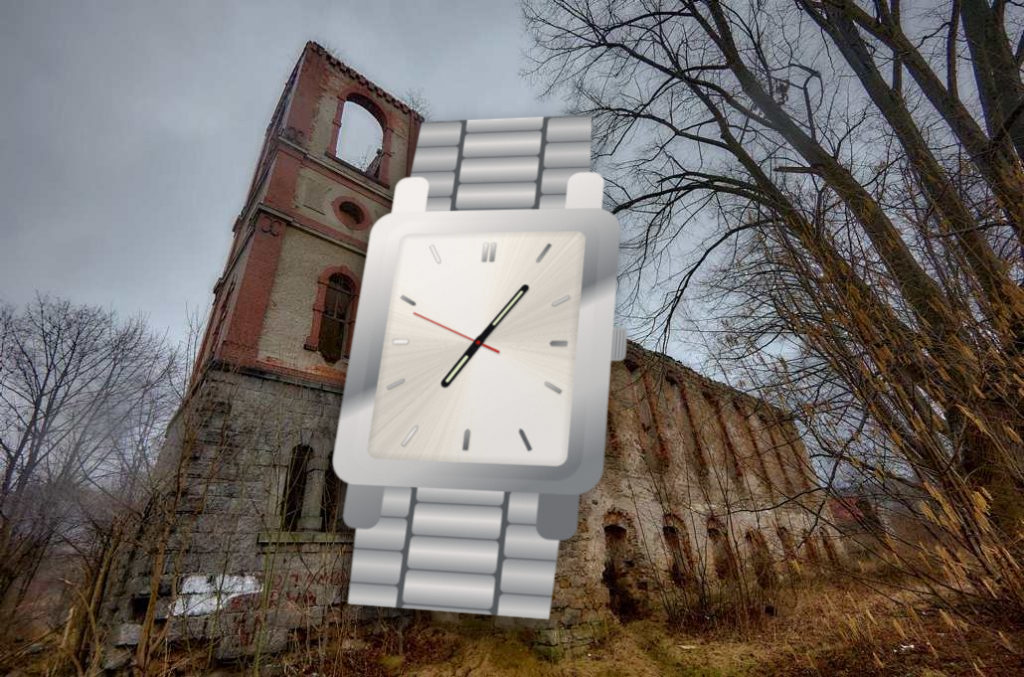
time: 7:05:49
